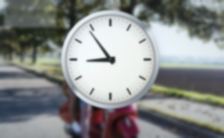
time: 8:54
